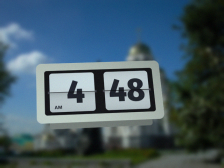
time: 4:48
